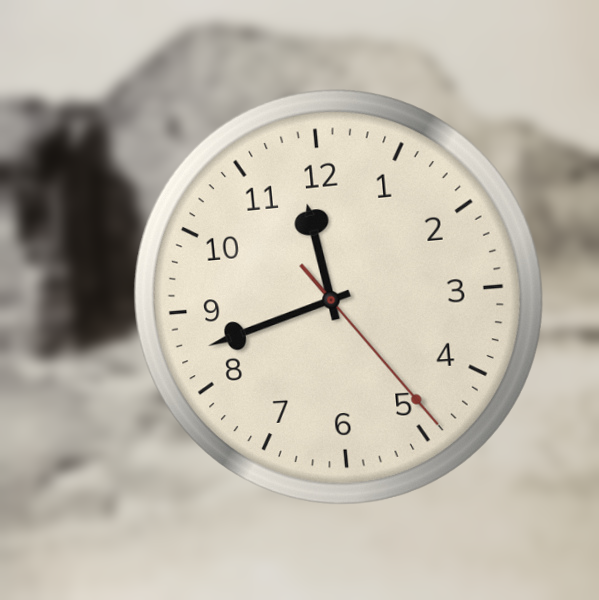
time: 11:42:24
